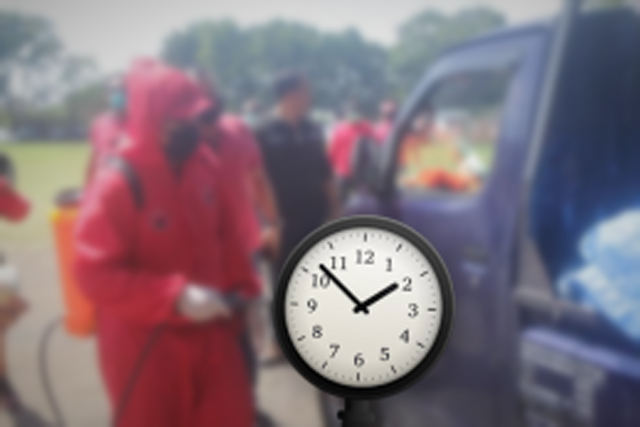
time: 1:52
